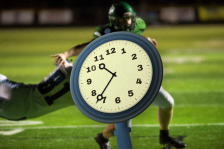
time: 10:37
